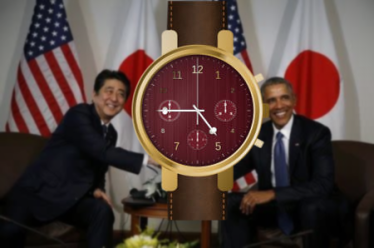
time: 4:45
